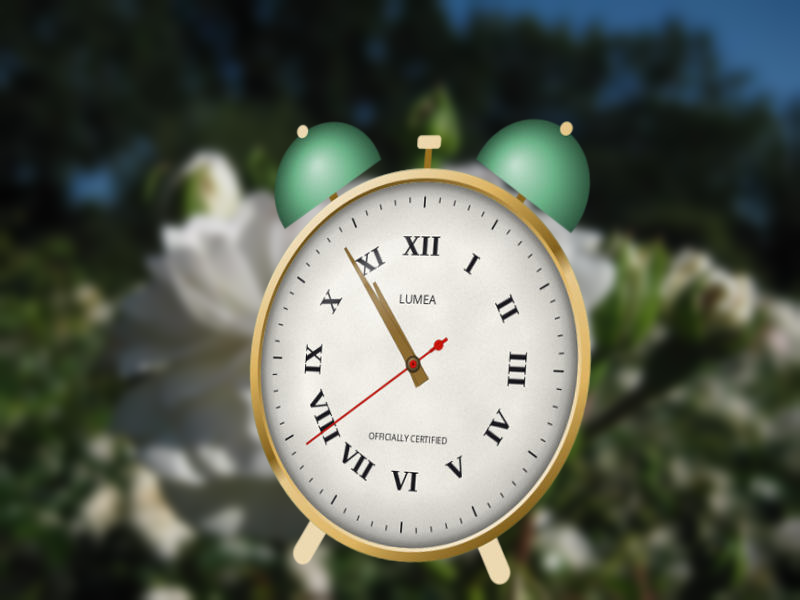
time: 10:53:39
